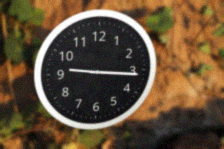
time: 9:16
